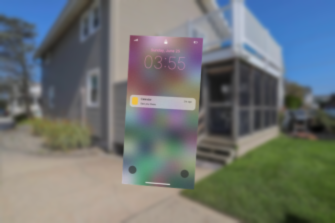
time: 3:55
